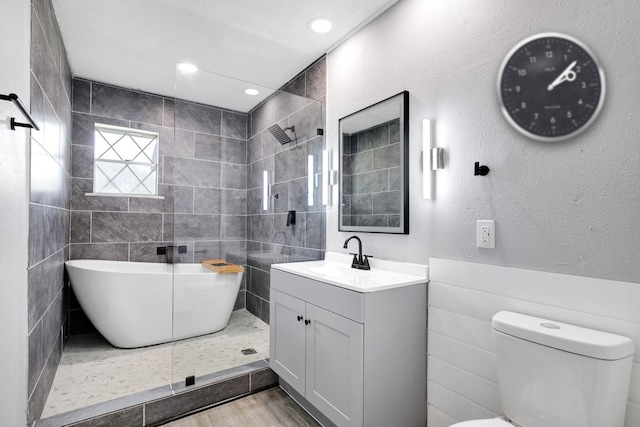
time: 2:08
